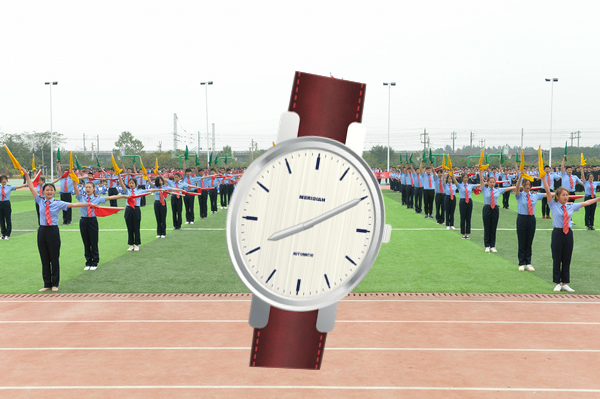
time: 8:10
